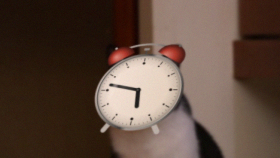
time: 5:47
